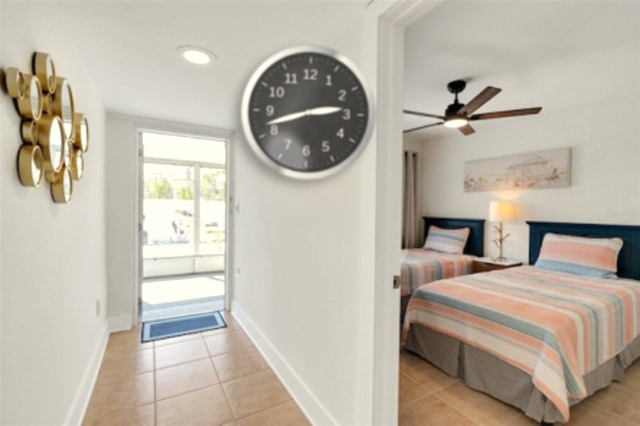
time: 2:42
